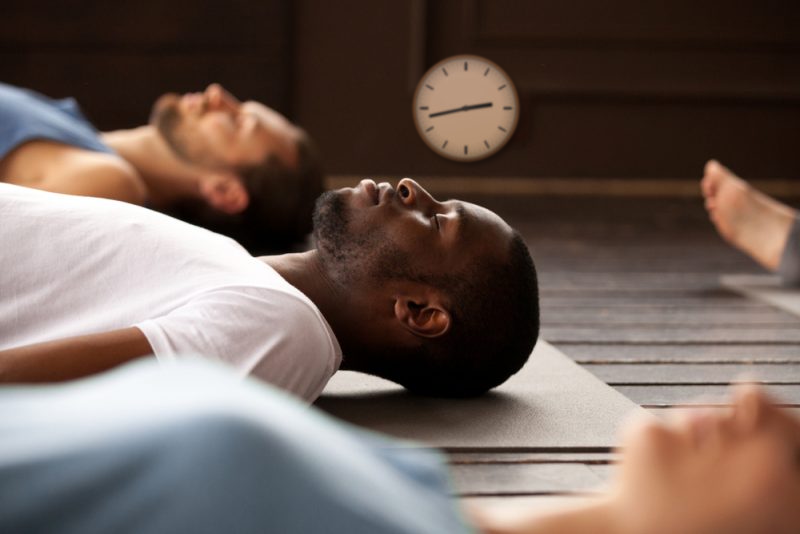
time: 2:43
